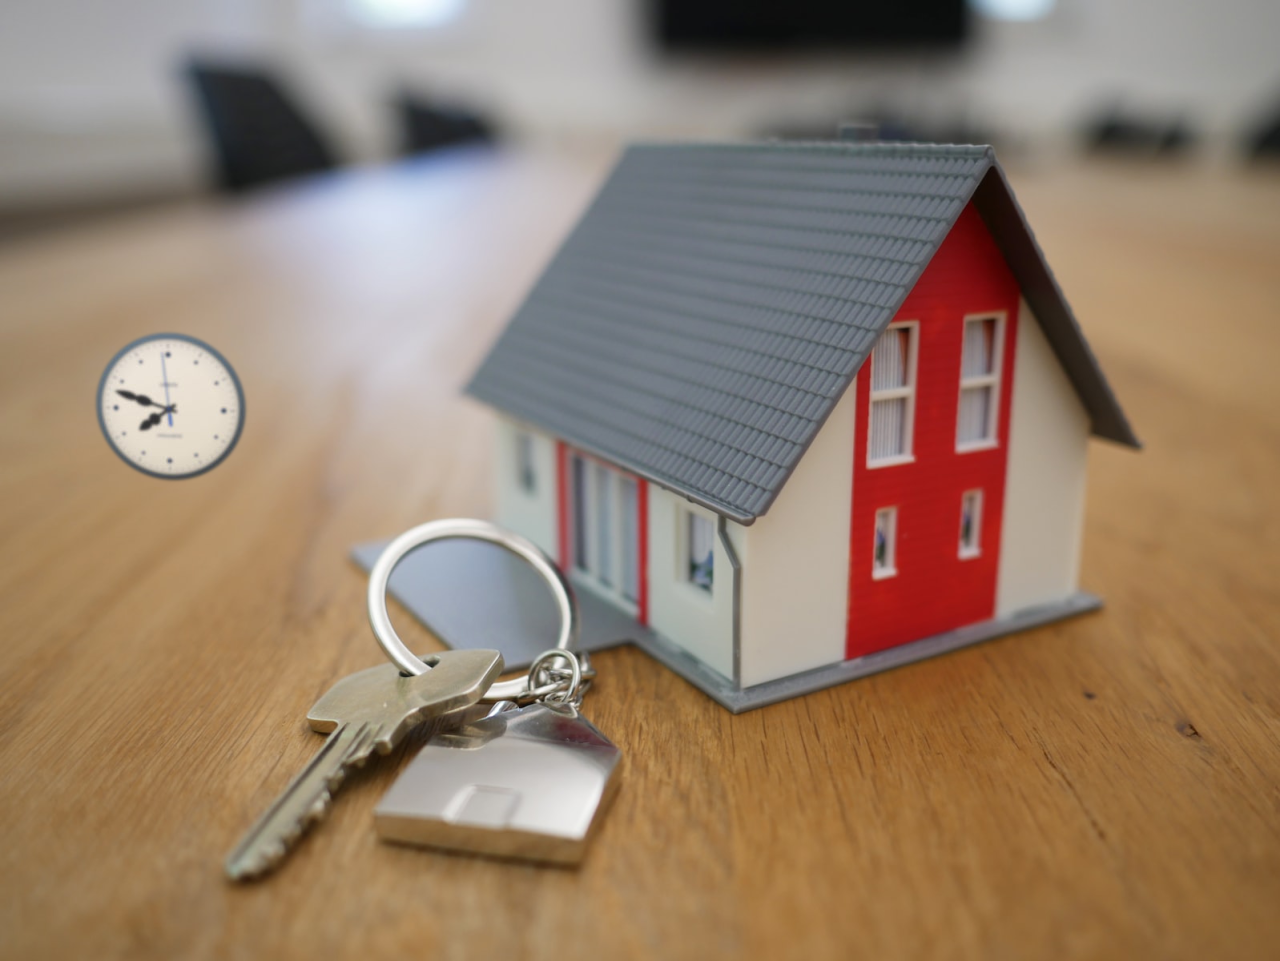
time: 7:47:59
